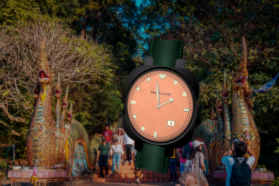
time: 1:58
